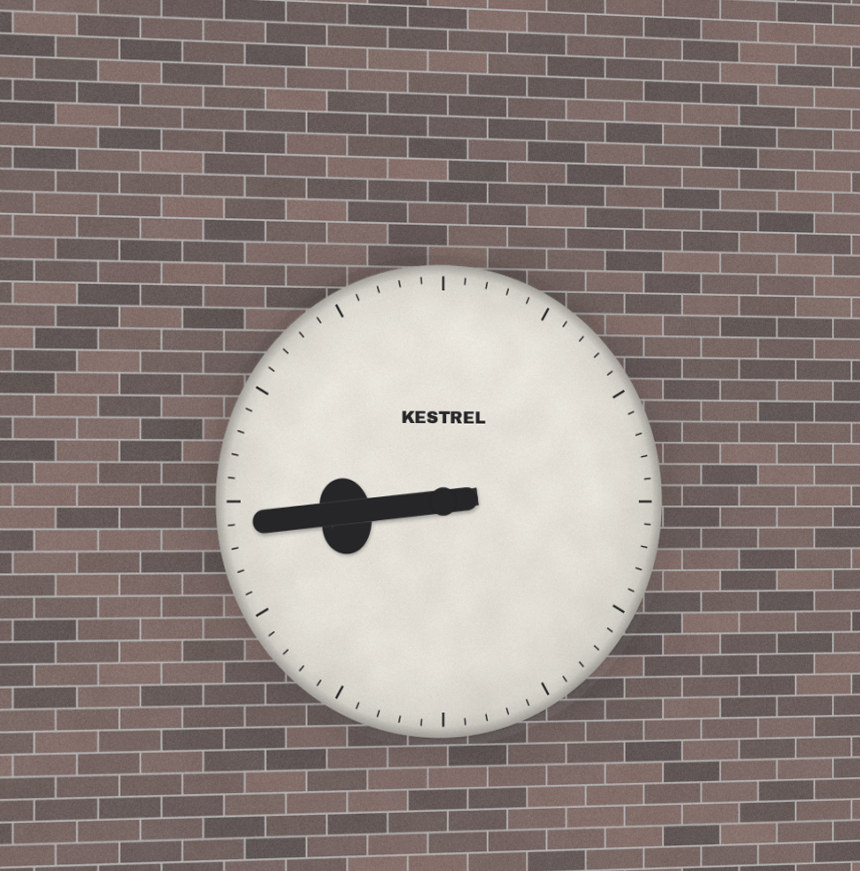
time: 8:44
